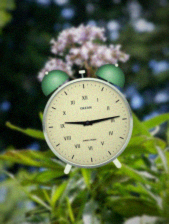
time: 9:14
